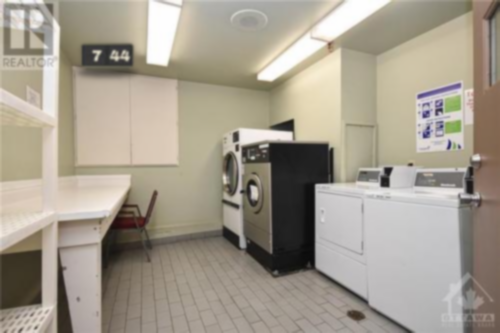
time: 7:44
